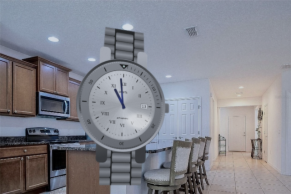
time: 10:59
